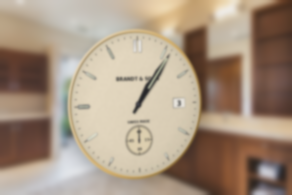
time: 1:06
